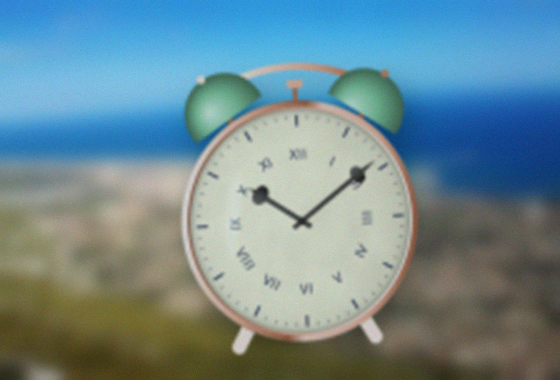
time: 10:09
